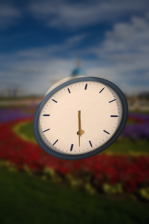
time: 5:28
